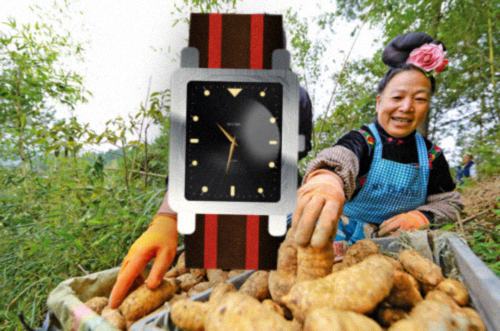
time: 10:32
